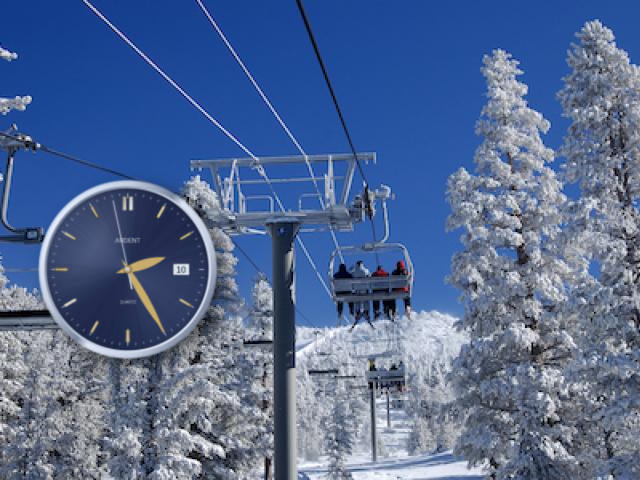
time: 2:24:58
